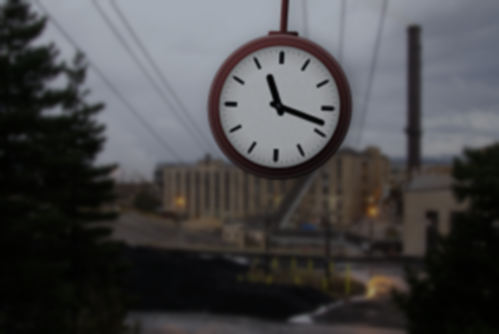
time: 11:18
